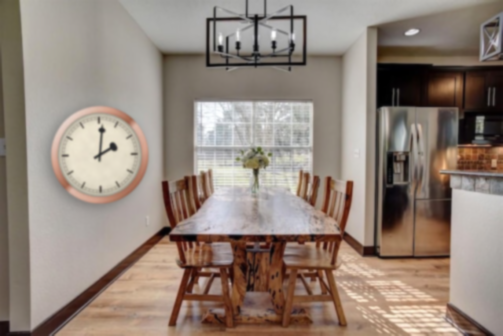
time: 2:01
